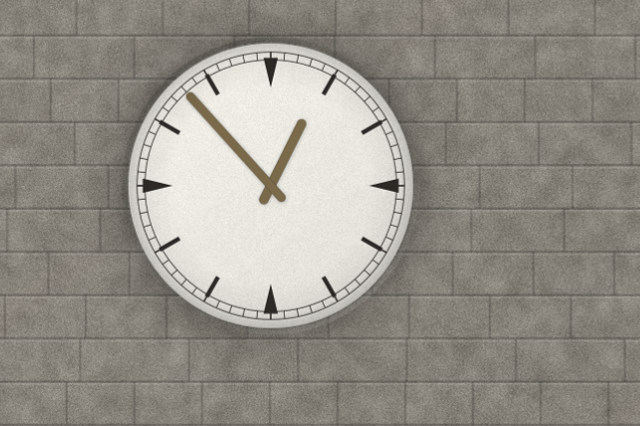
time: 12:53
